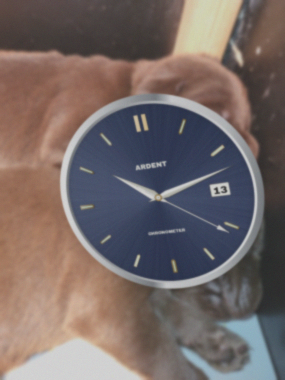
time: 10:12:21
